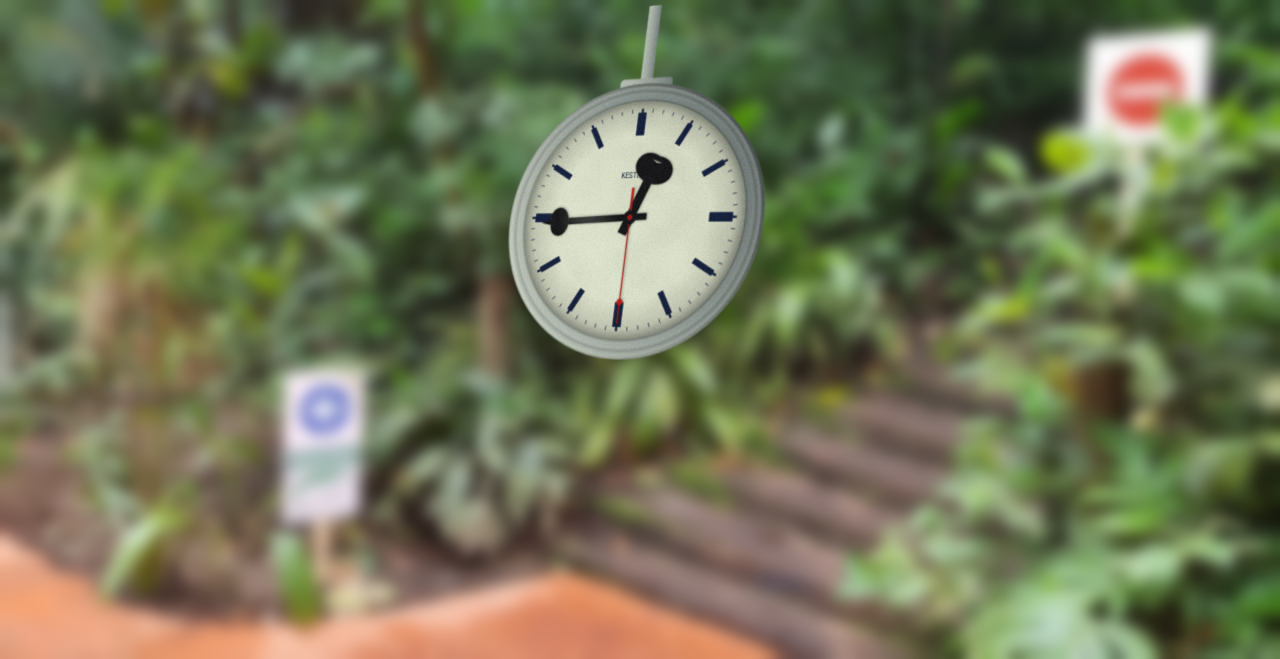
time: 12:44:30
